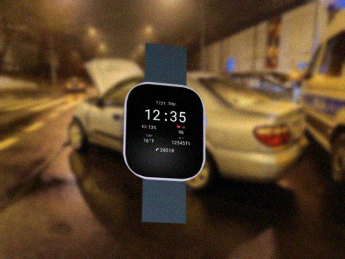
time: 12:35
